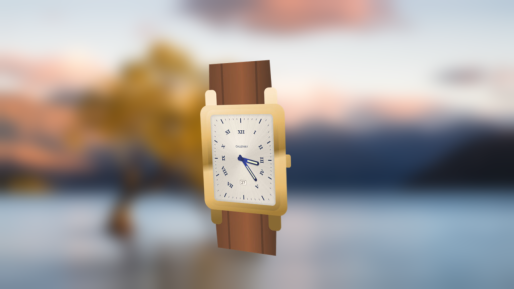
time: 3:24
